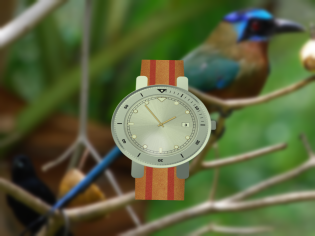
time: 1:54
